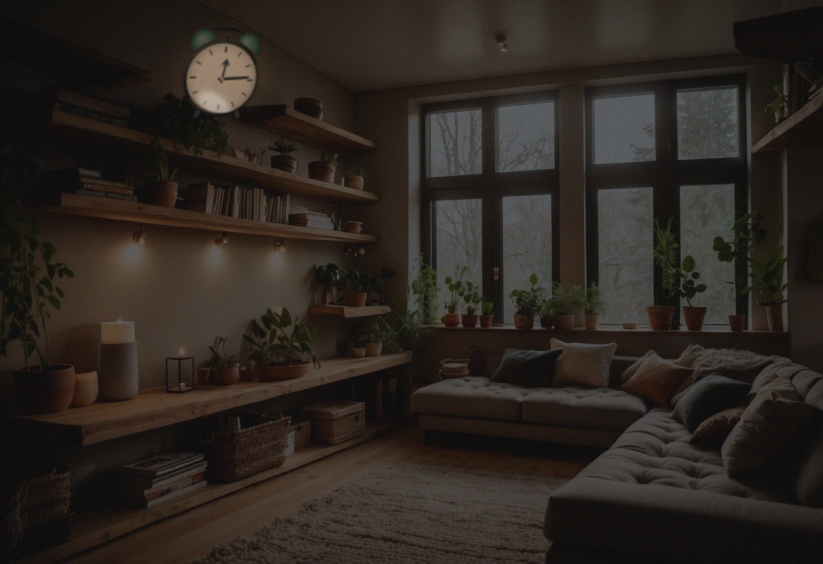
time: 12:14
